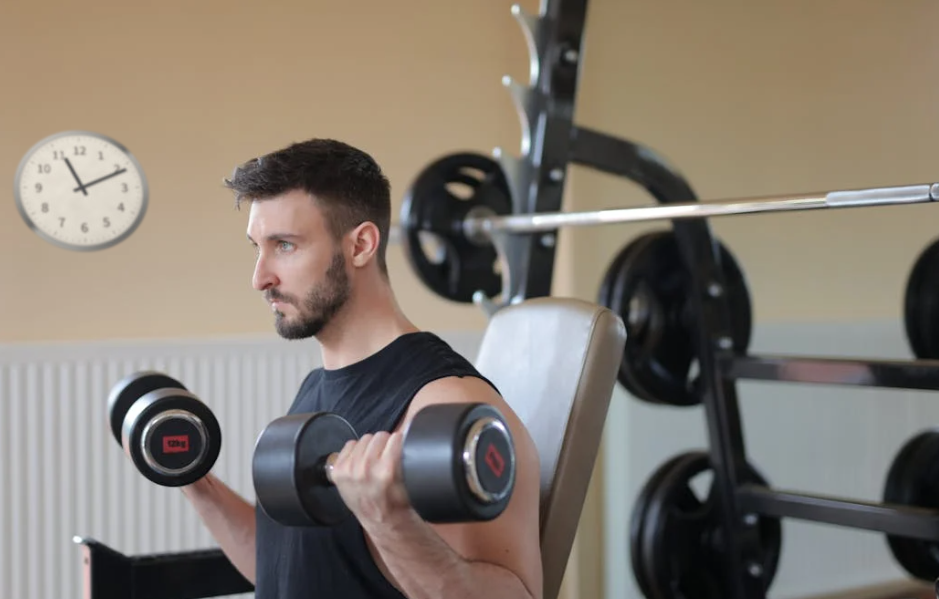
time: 11:11
